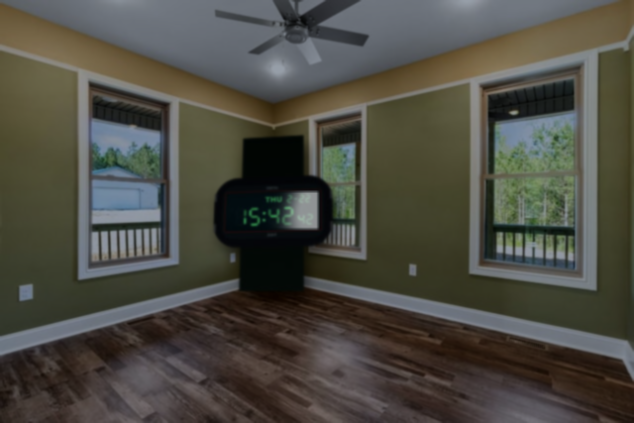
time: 15:42
